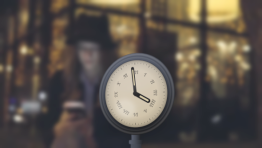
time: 3:59
